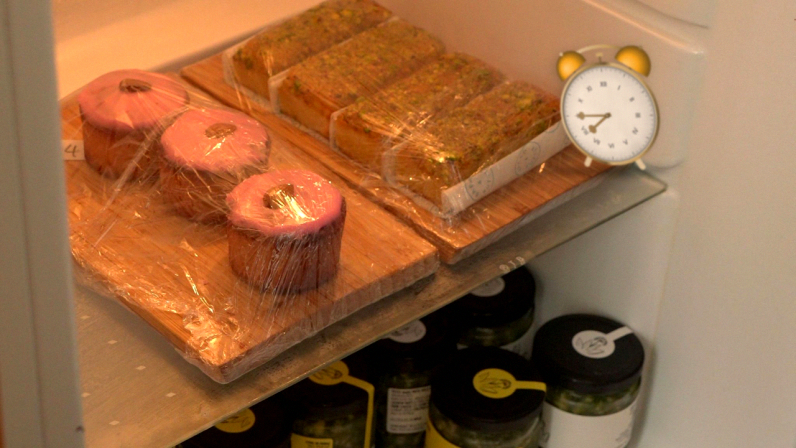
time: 7:45
